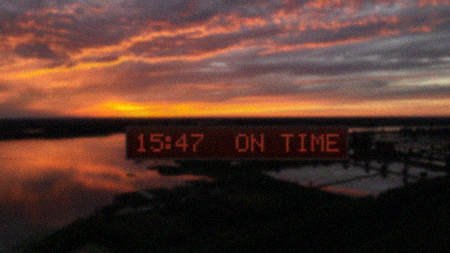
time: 15:47
